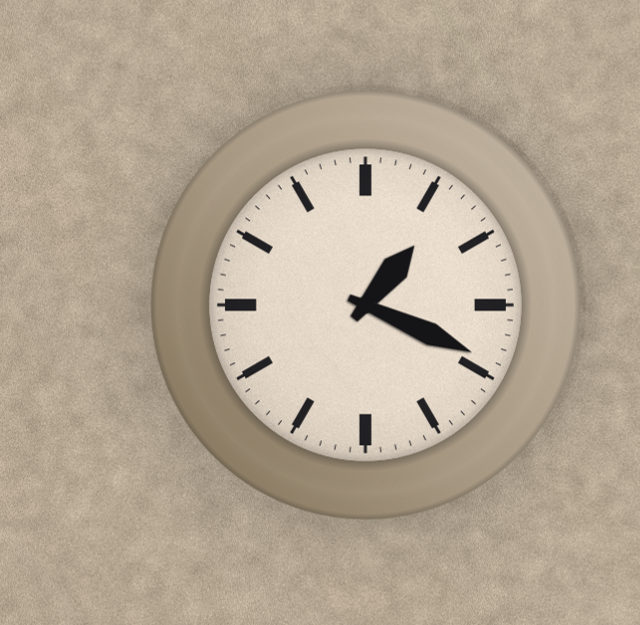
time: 1:19
